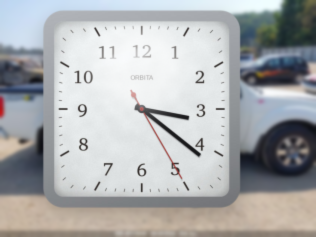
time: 3:21:25
